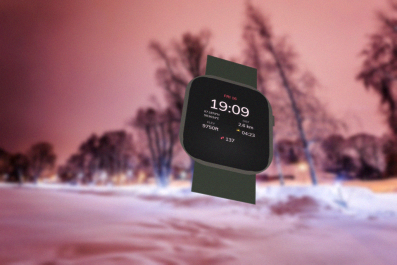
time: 19:09
